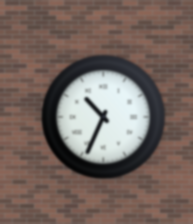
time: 10:34
